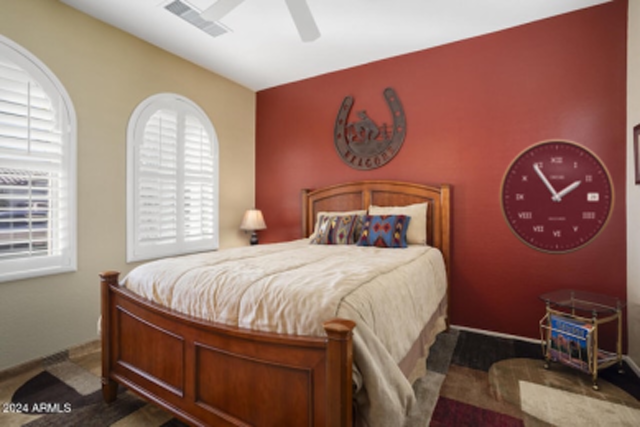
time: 1:54
